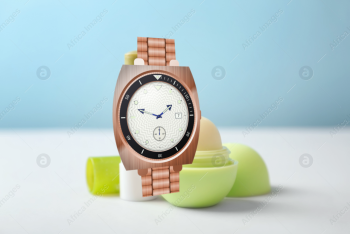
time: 1:48
